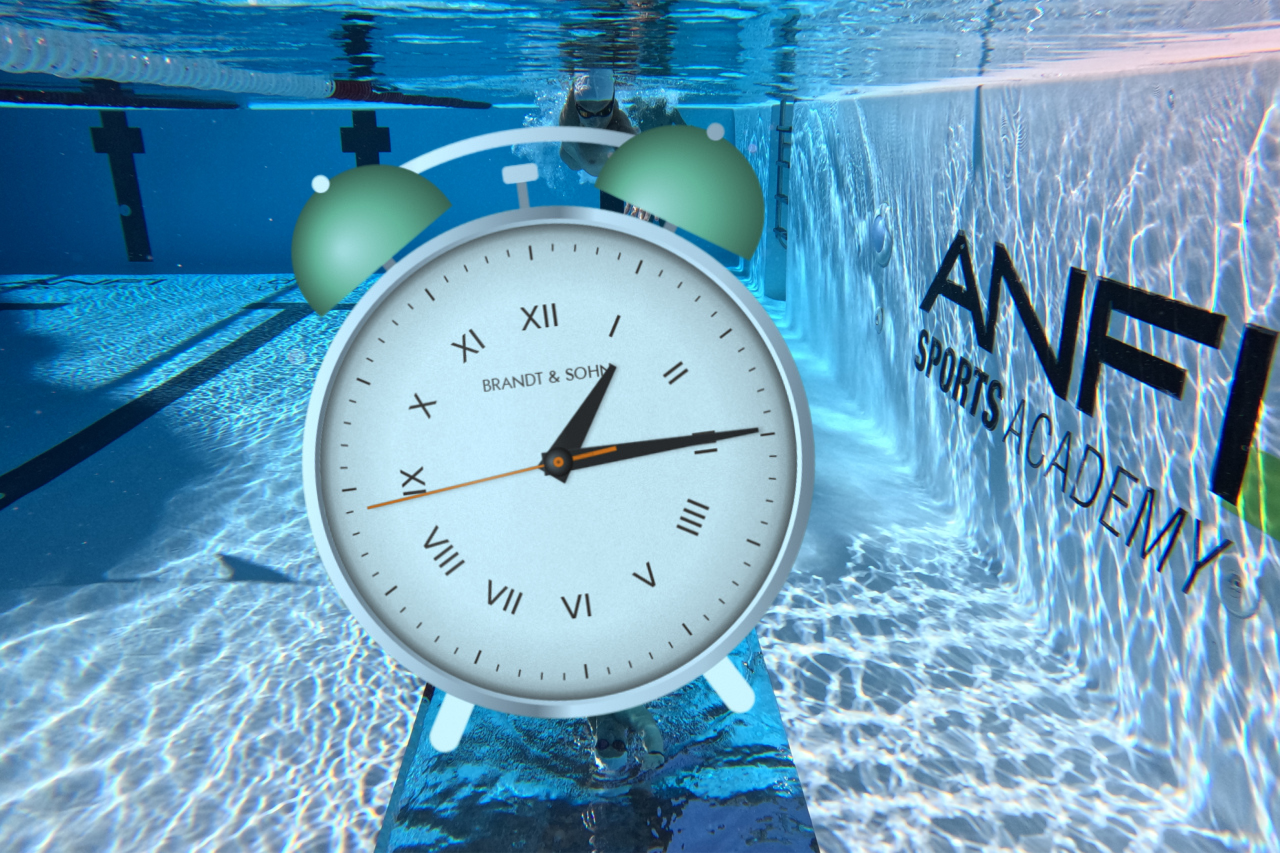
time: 1:14:44
